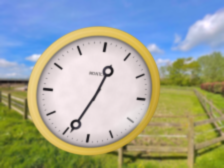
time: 12:34
